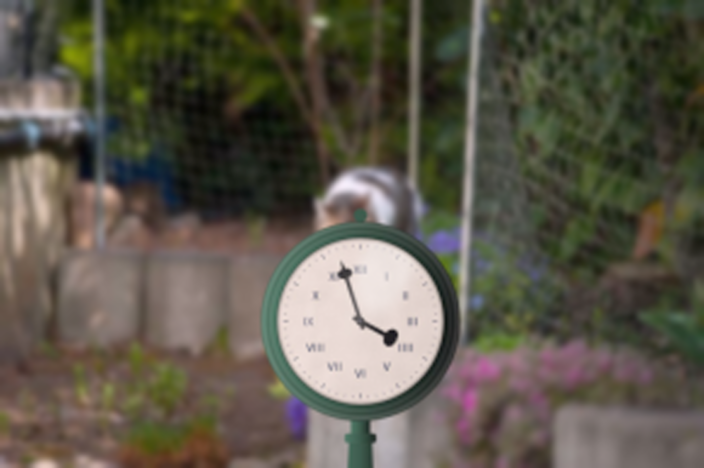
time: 3:57
